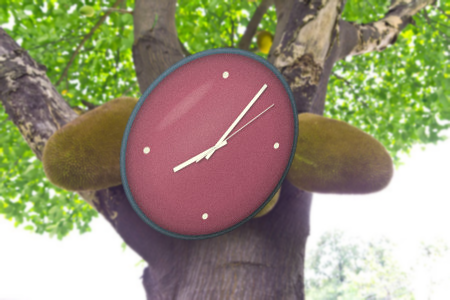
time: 8:06:09
